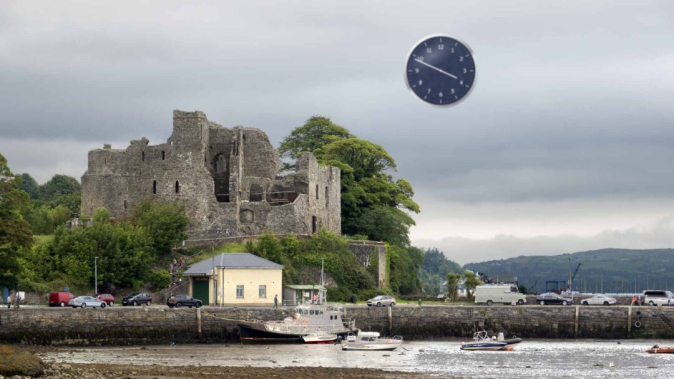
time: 3:49
